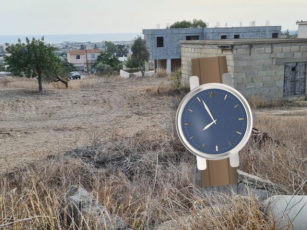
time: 7:56
